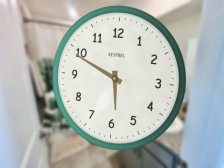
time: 5:49
